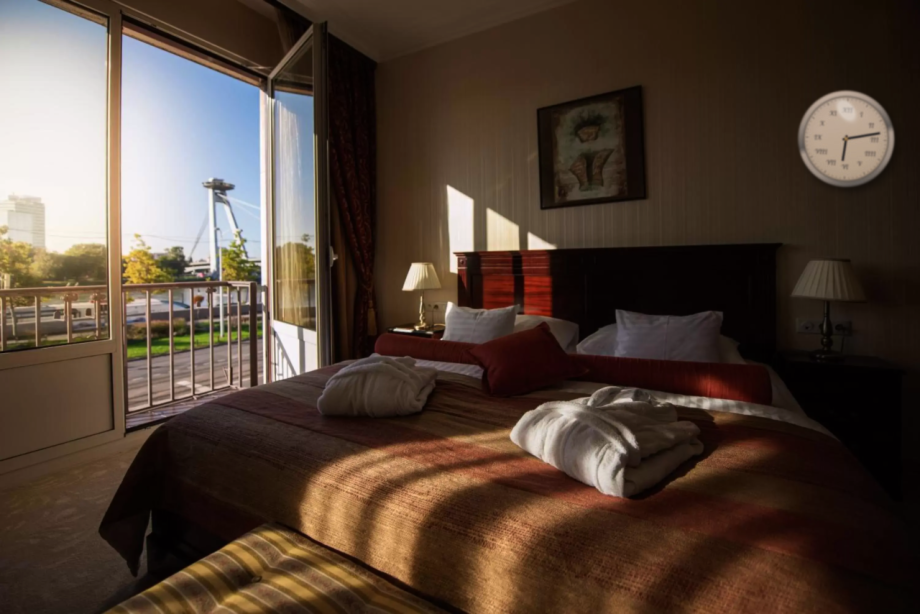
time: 6:13
